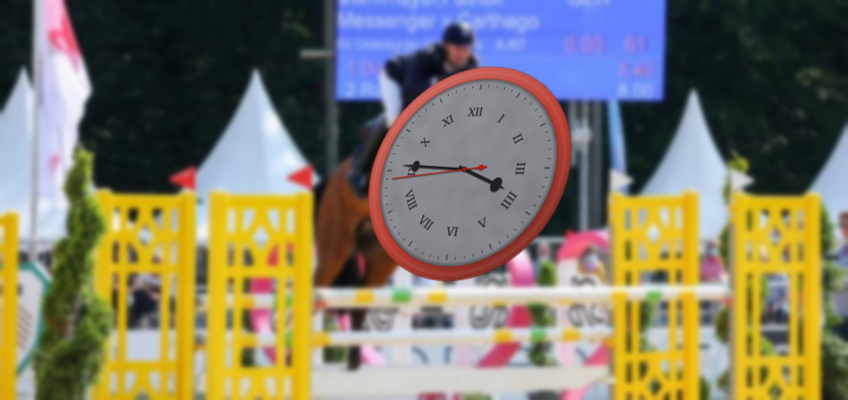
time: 3:45:44
